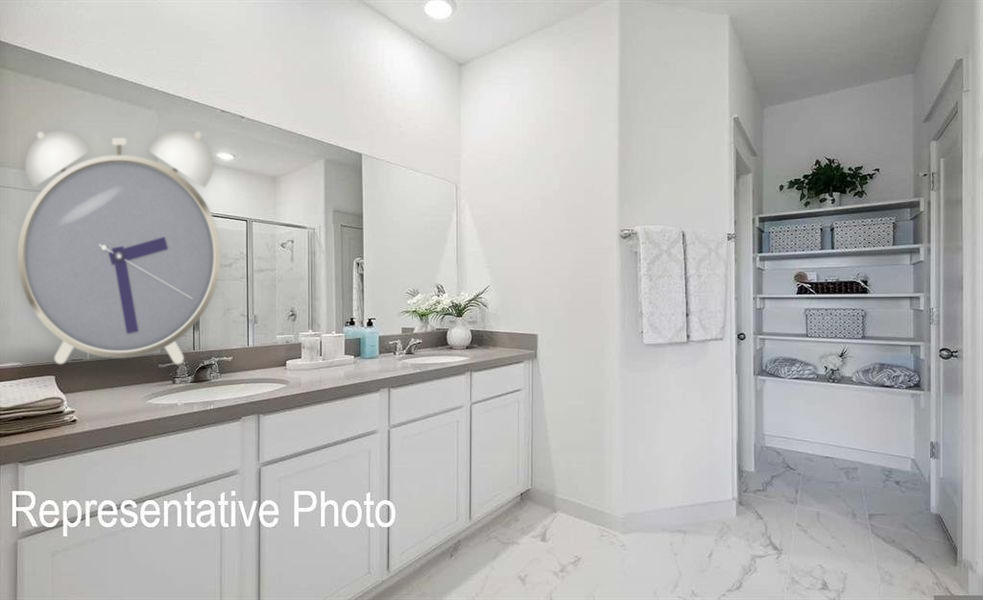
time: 2:28:20
